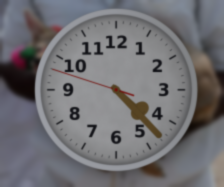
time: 4:22:48
